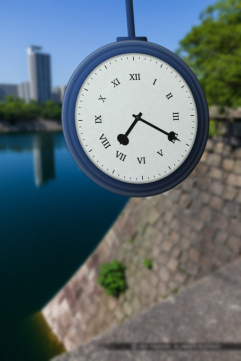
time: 7:20
